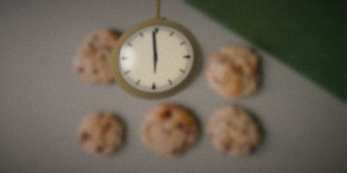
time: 5:59
